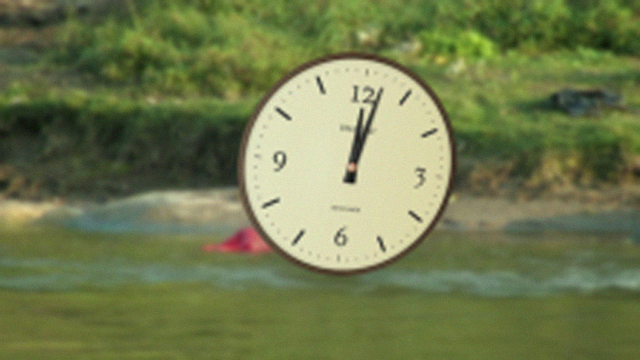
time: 12:02
